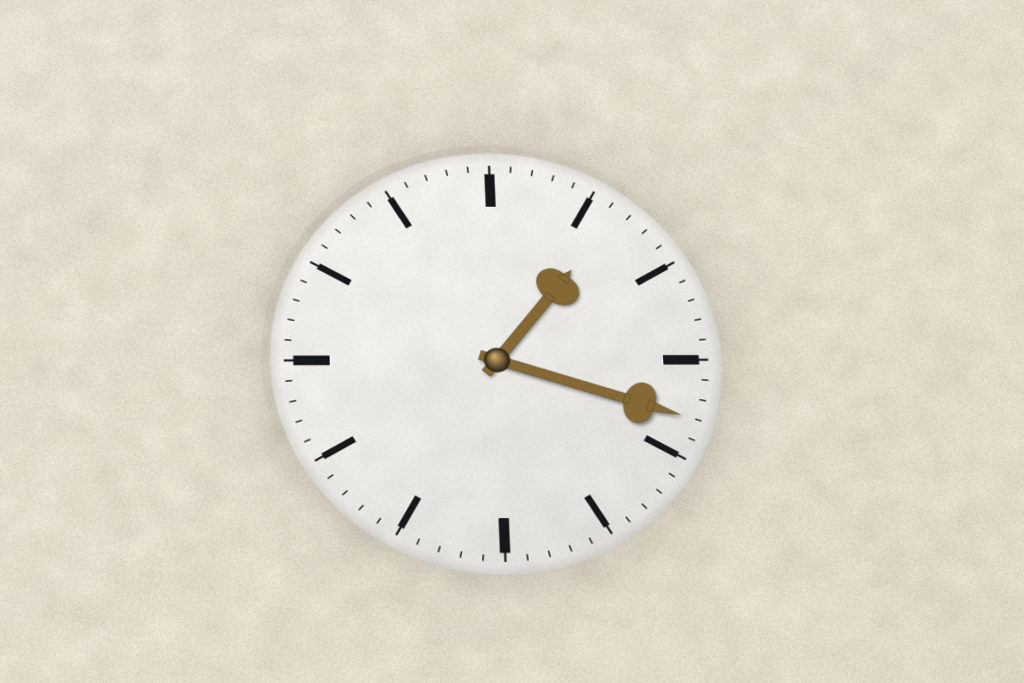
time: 1:18
